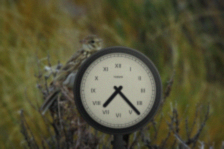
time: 7:23
